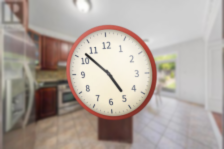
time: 4:52
